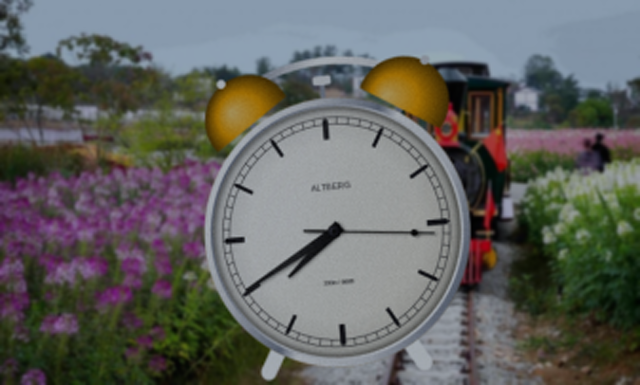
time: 7:40:16
